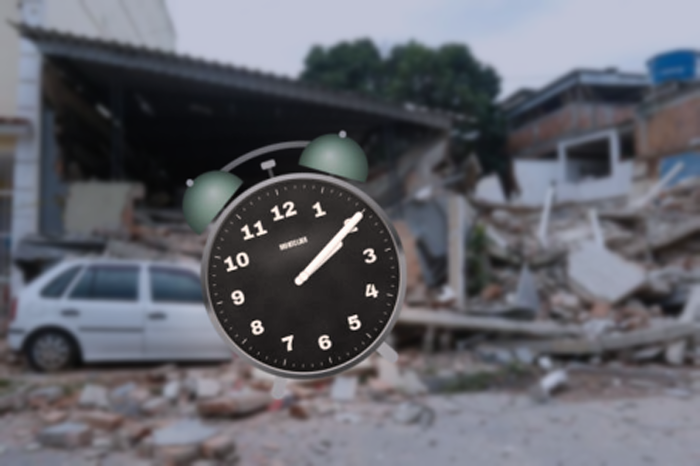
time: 2:10
